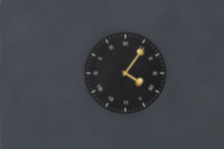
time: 4:06
